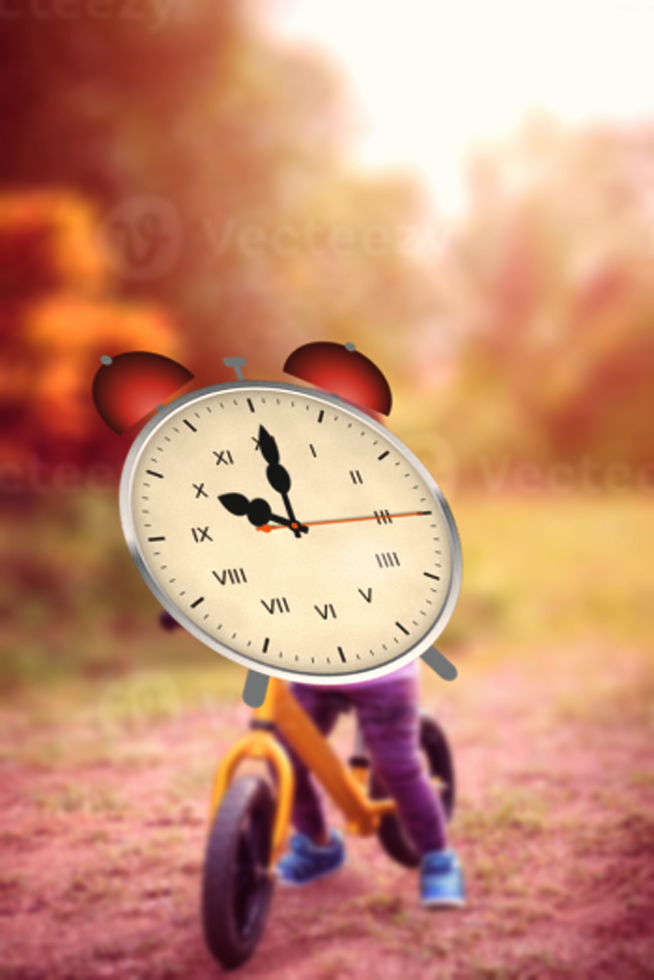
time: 10:00:15
